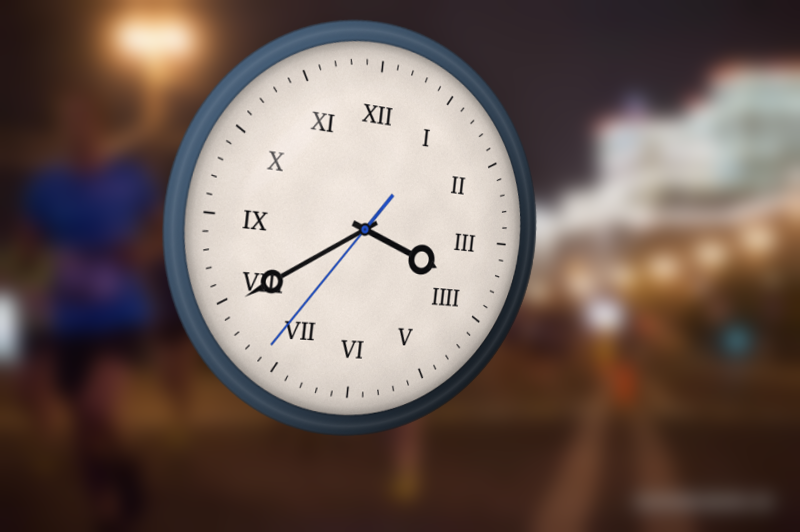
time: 3:39:36
